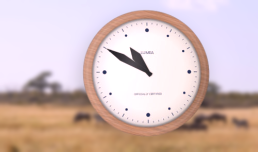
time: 10:50
